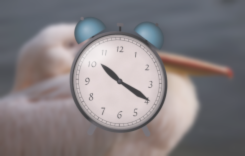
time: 10:20
